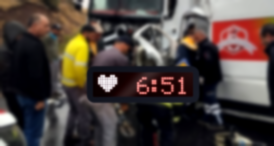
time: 6:51
